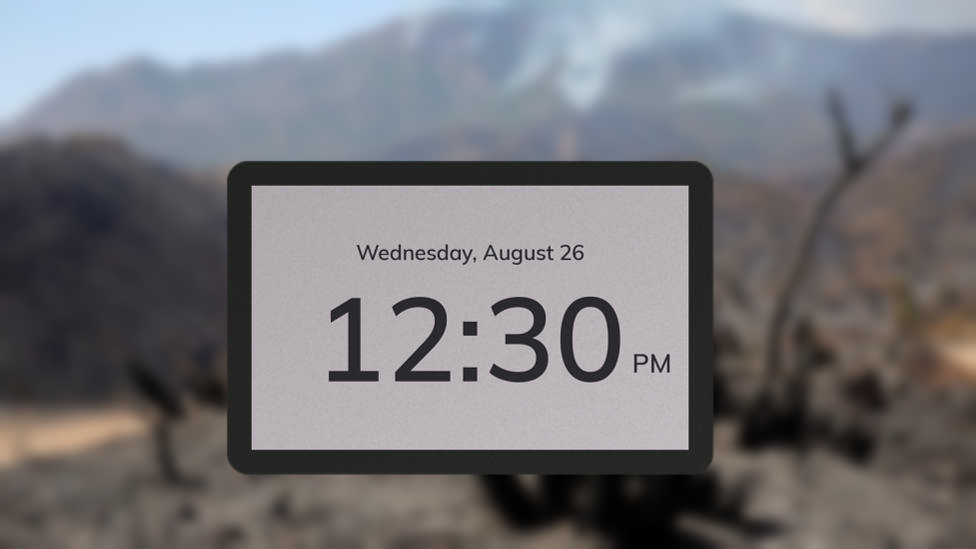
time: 12:30
